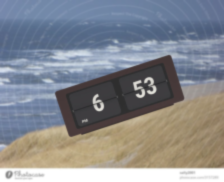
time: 6:53
